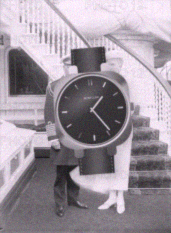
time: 1:24
